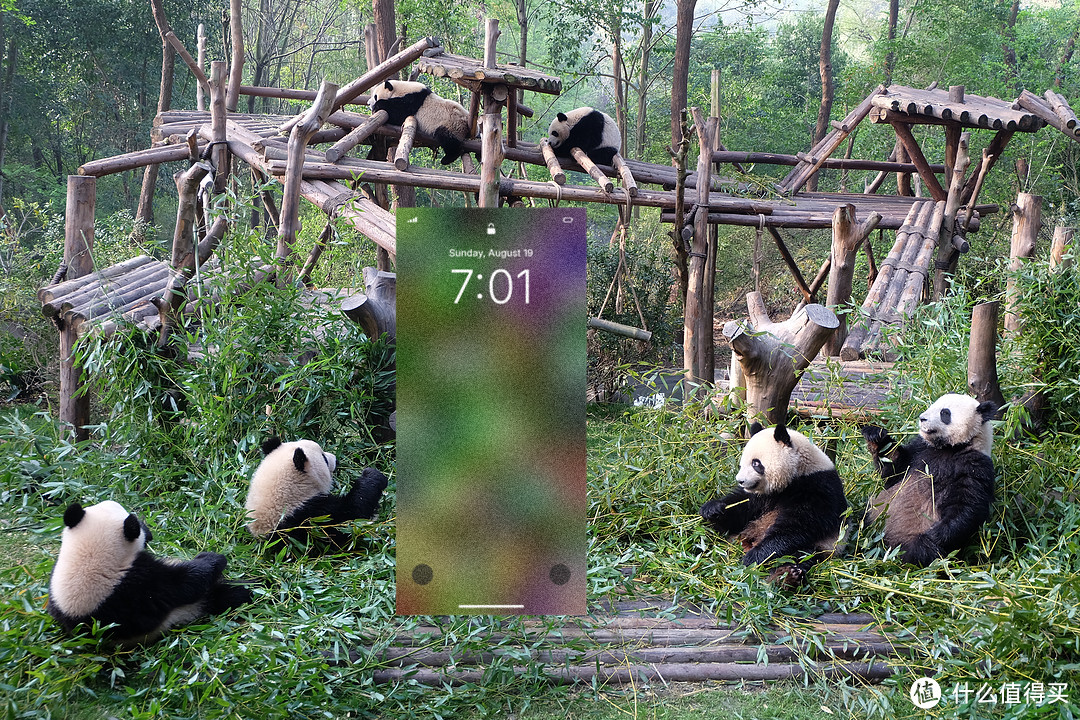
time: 7:01
